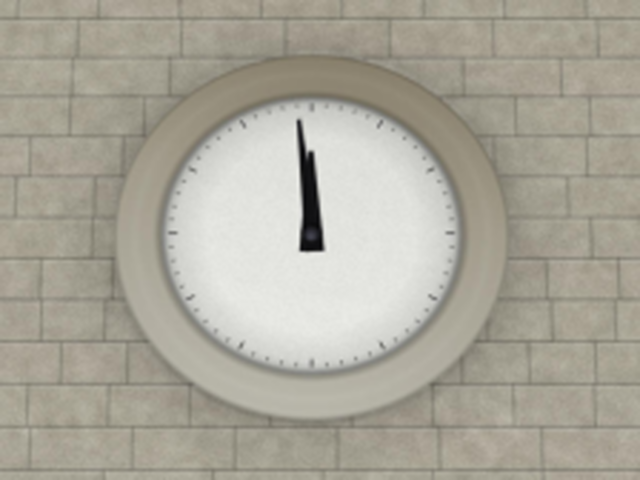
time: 11:59
